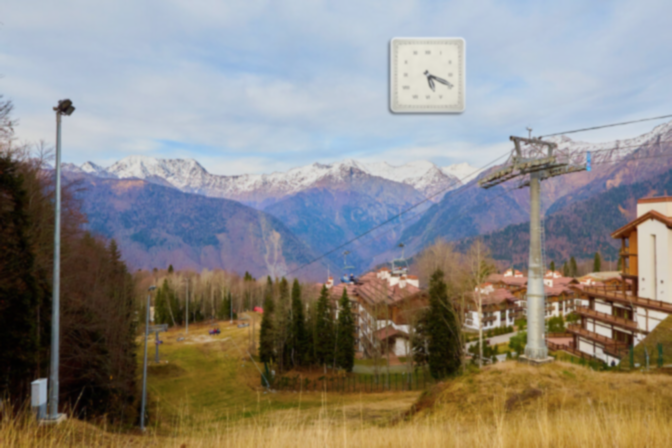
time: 5:19
